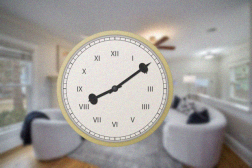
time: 8:09
